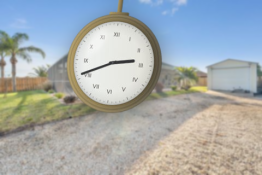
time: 2:41
